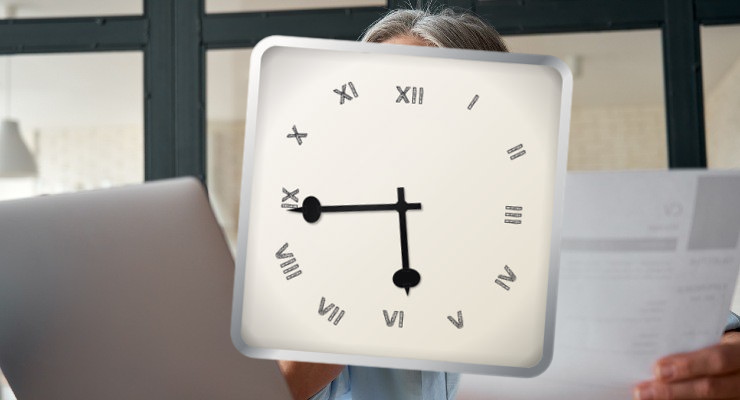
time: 5:44
